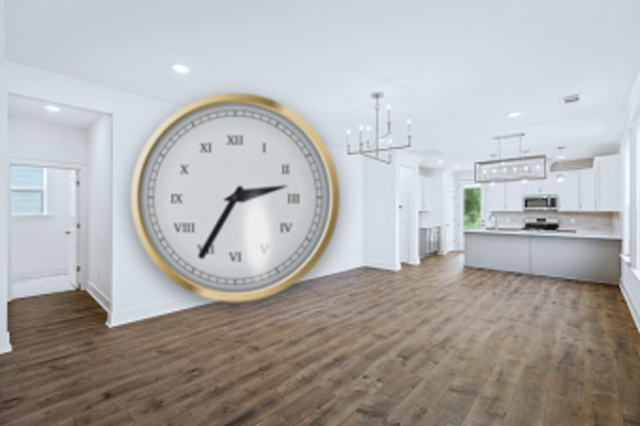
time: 2:35
